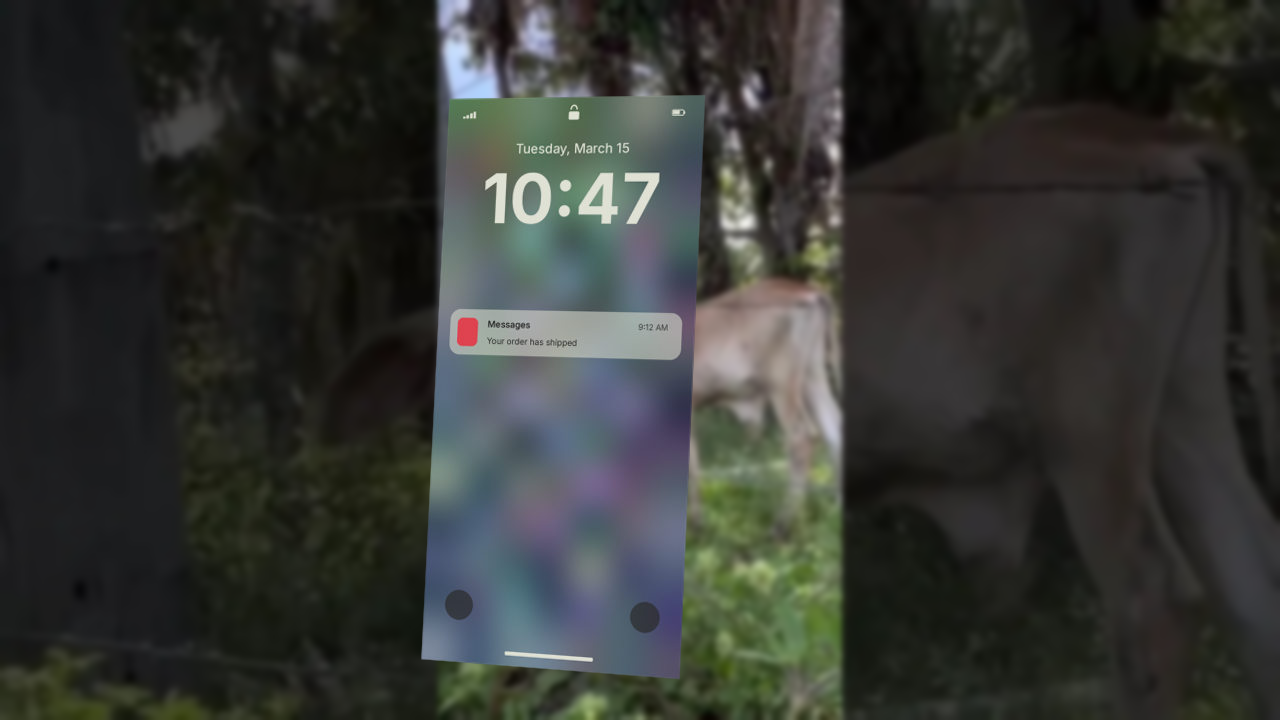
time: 10:47
